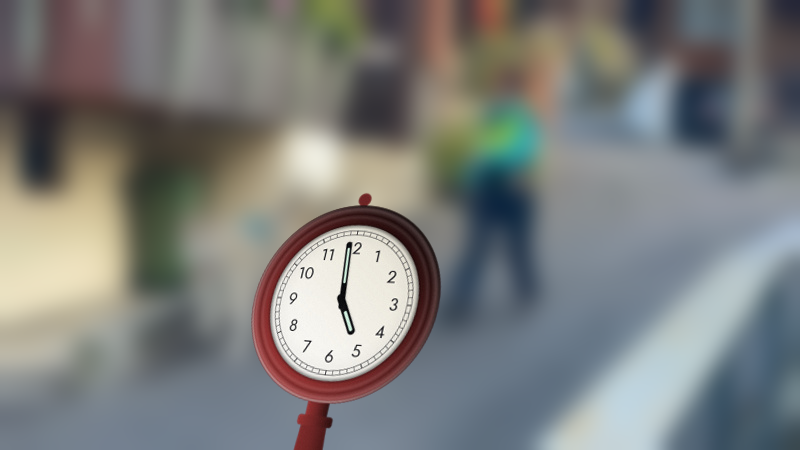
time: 4:59
